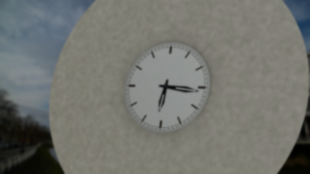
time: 6:16
